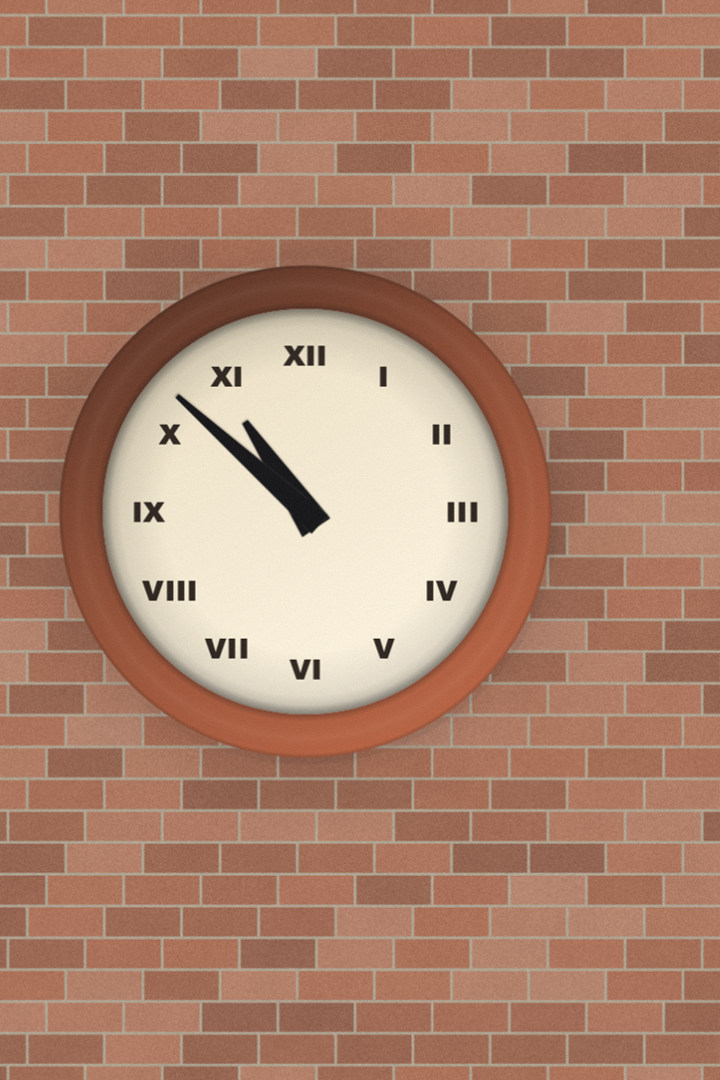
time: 10:52
